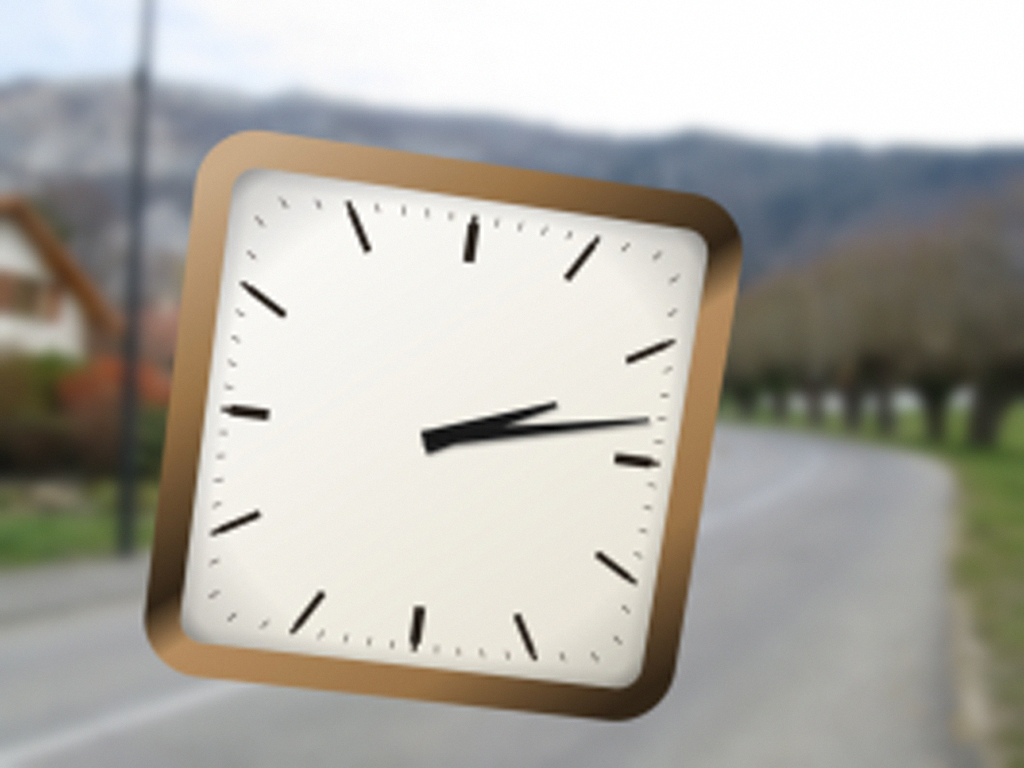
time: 2:13
